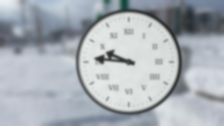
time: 9:46
